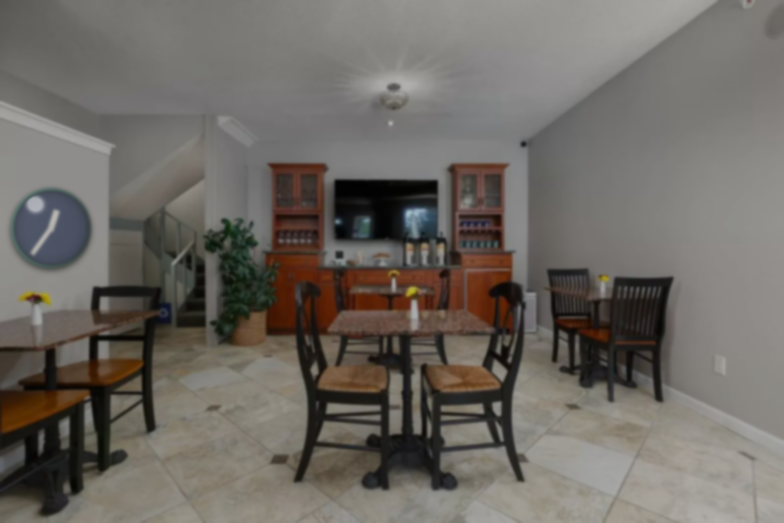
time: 12:36
